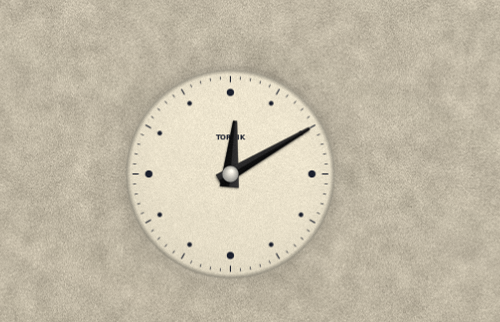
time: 12:10
